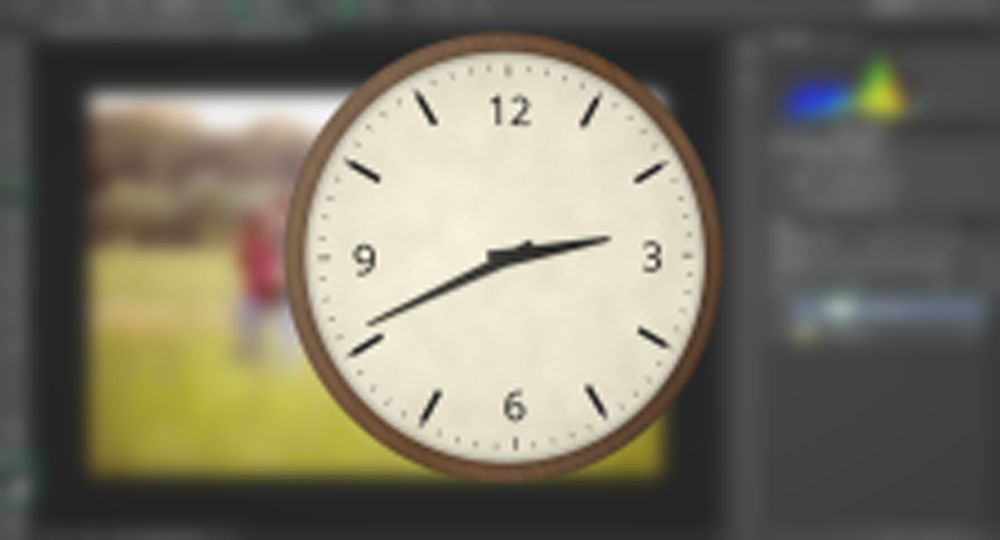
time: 2:41
